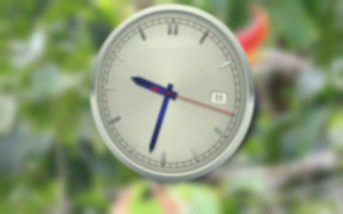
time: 9:32:17
